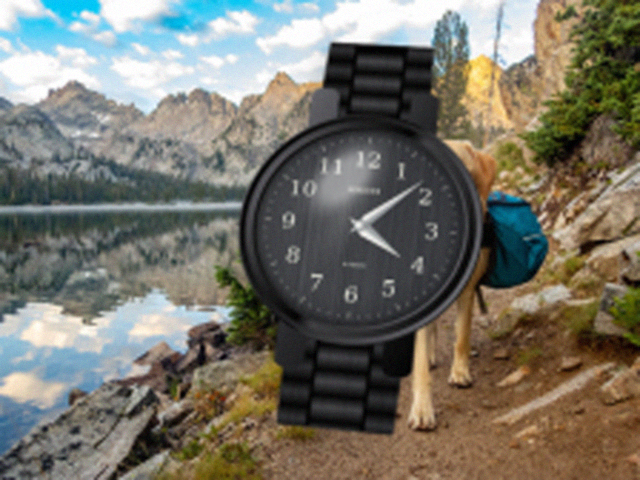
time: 4:08
